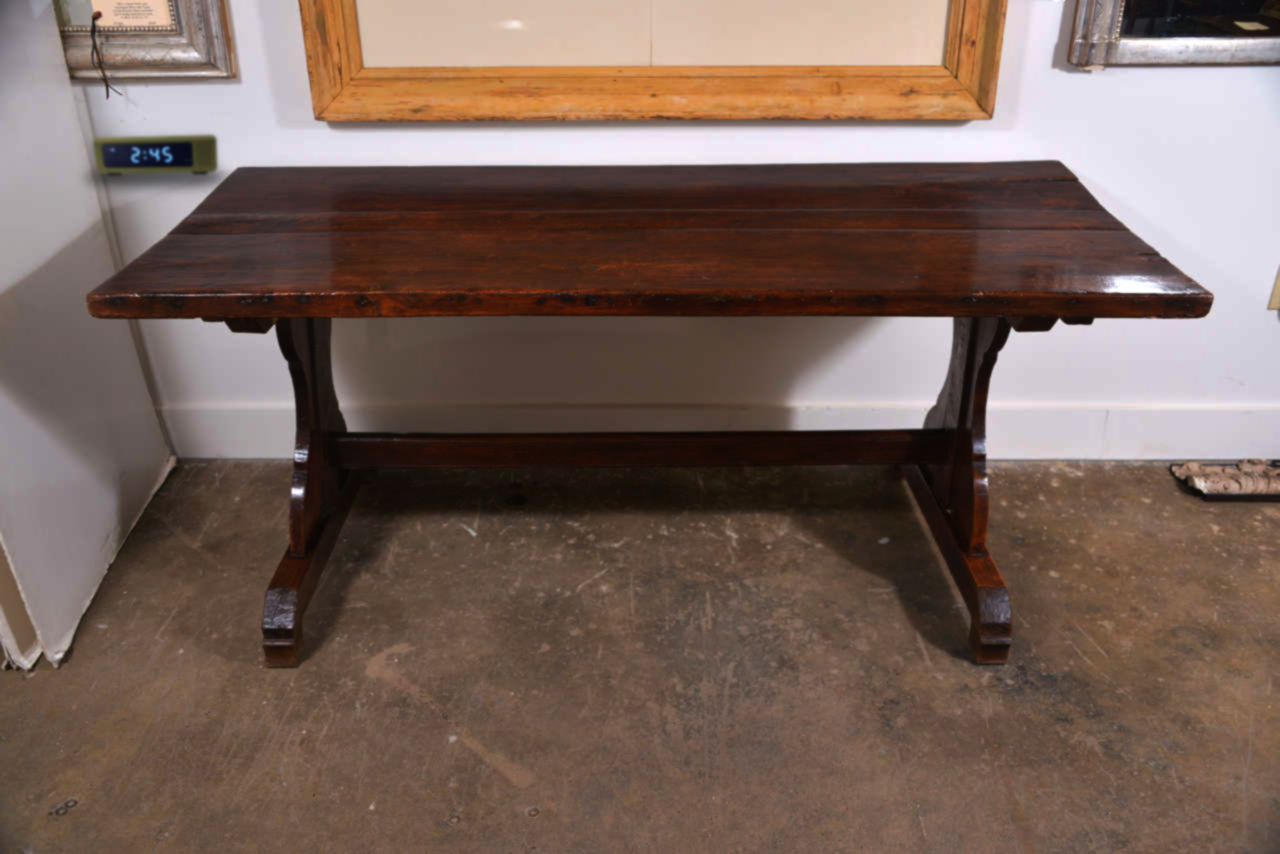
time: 2:45
